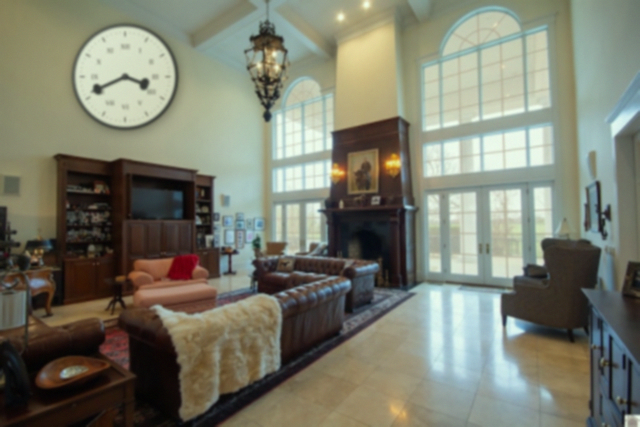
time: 3:41
